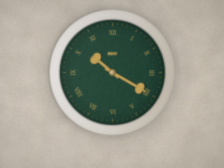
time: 10:20
